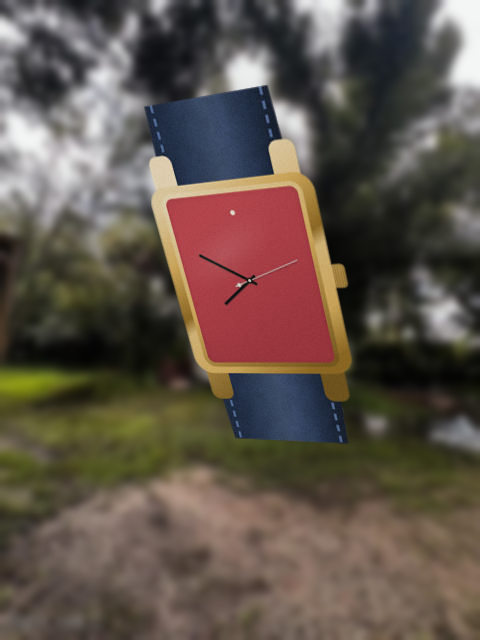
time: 7:50:12
